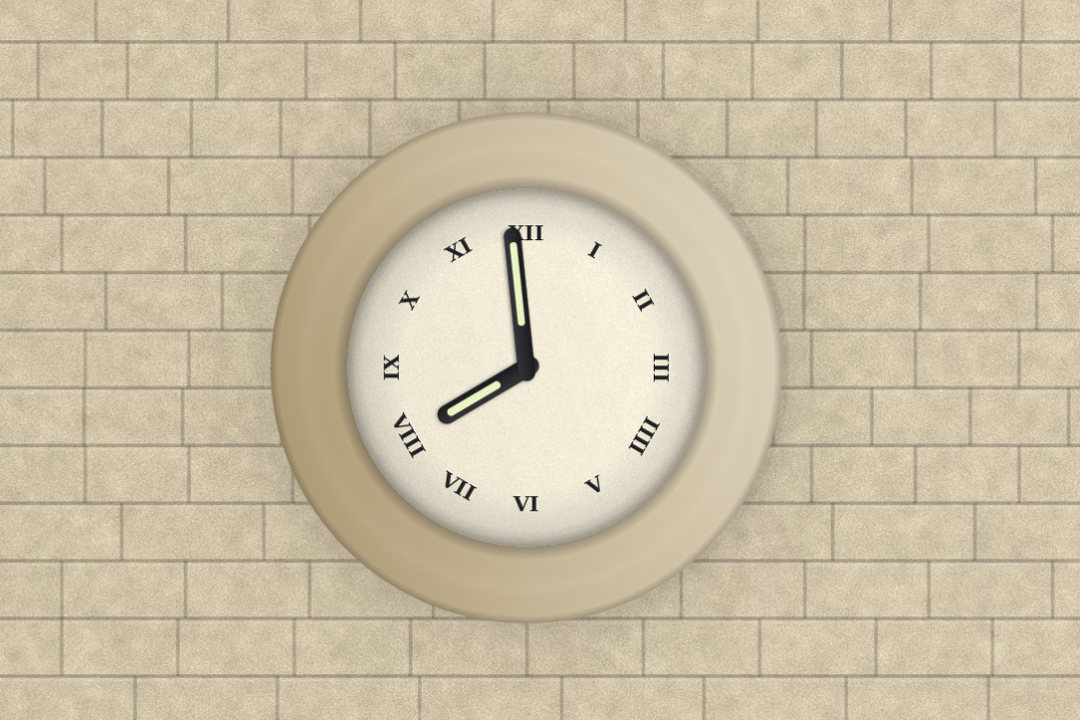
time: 7:59
